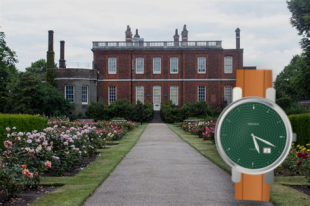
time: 5:19
